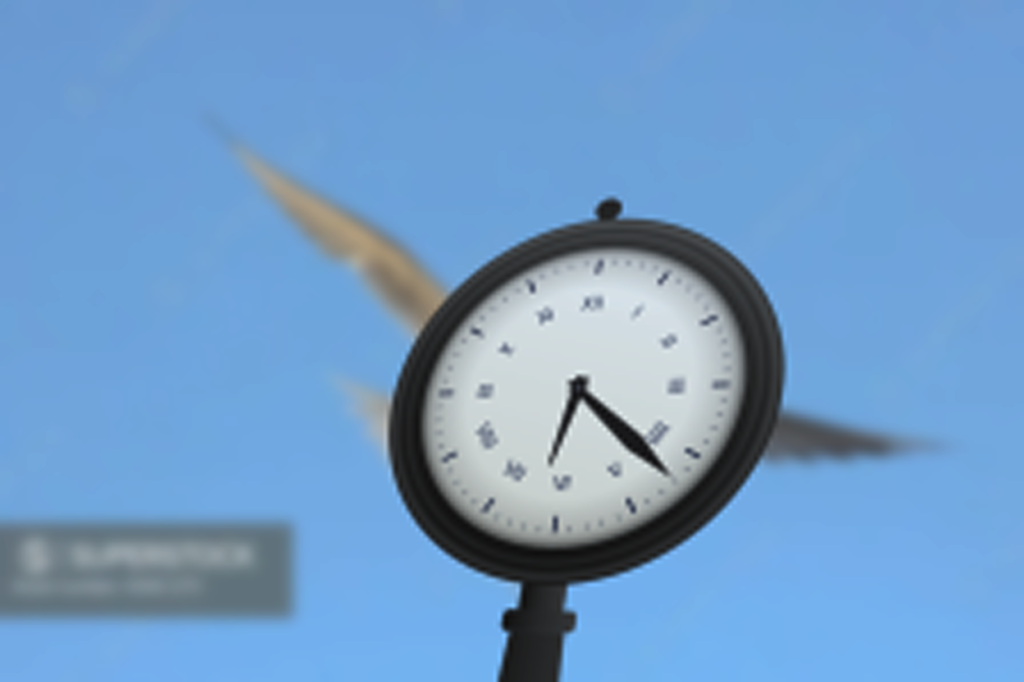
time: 6:22
